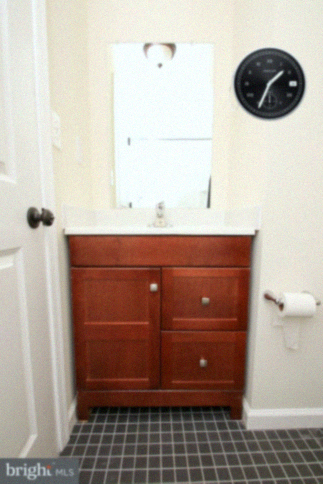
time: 1:34
